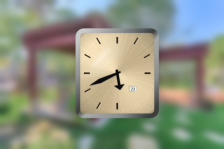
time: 5:41
